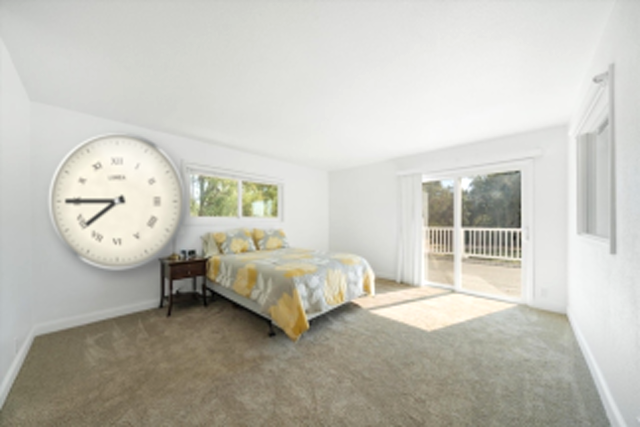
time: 7:45
